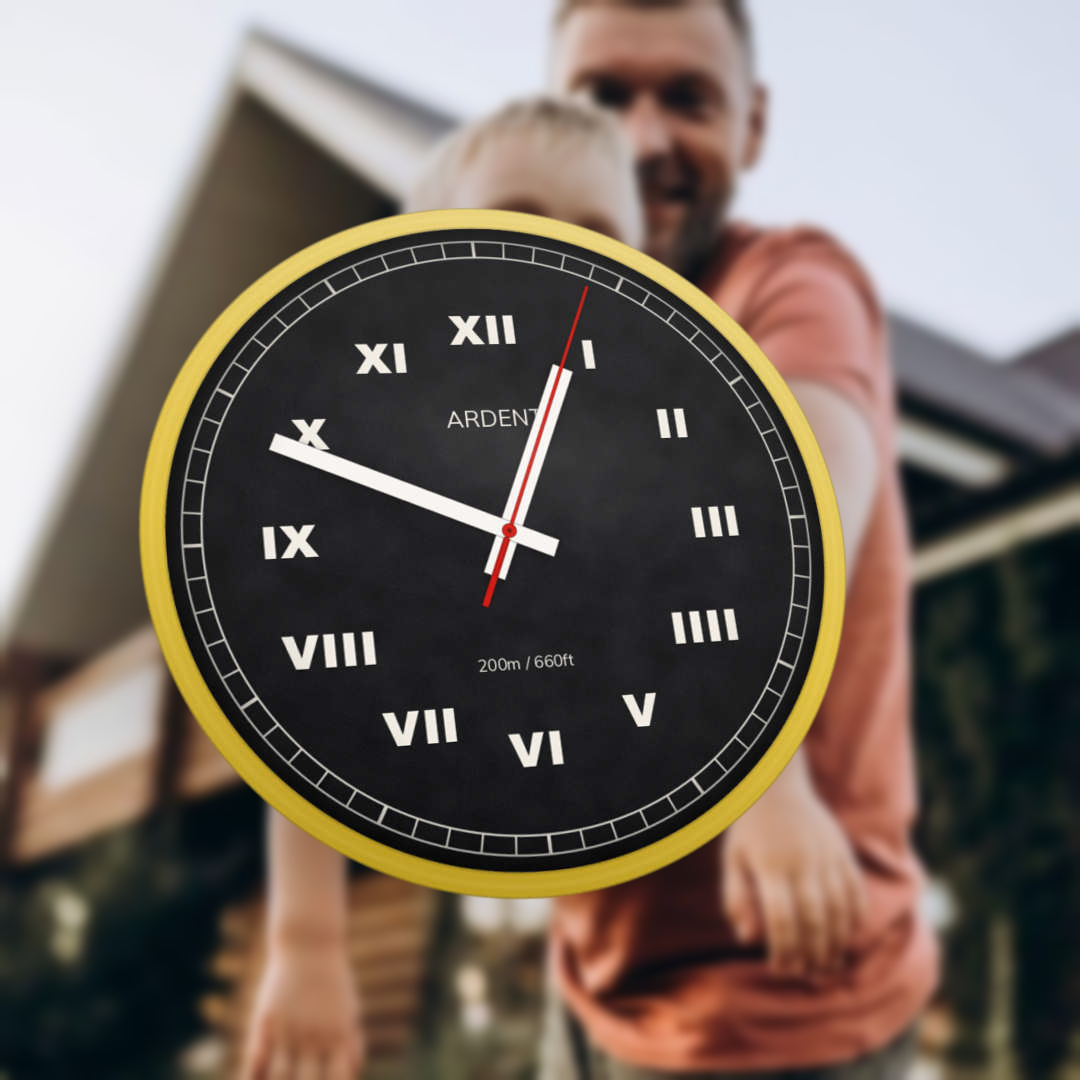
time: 12:49:04
